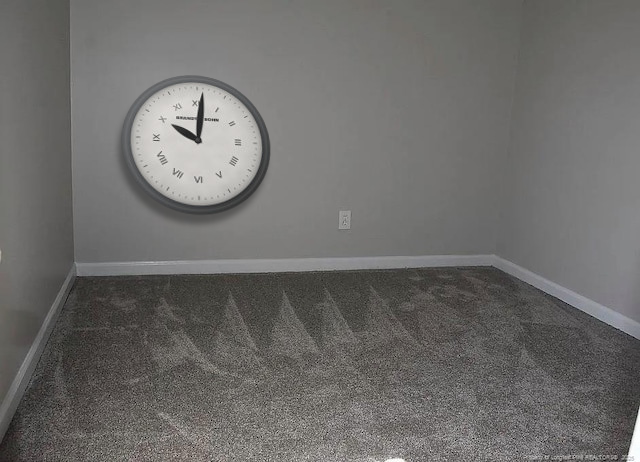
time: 10:01
